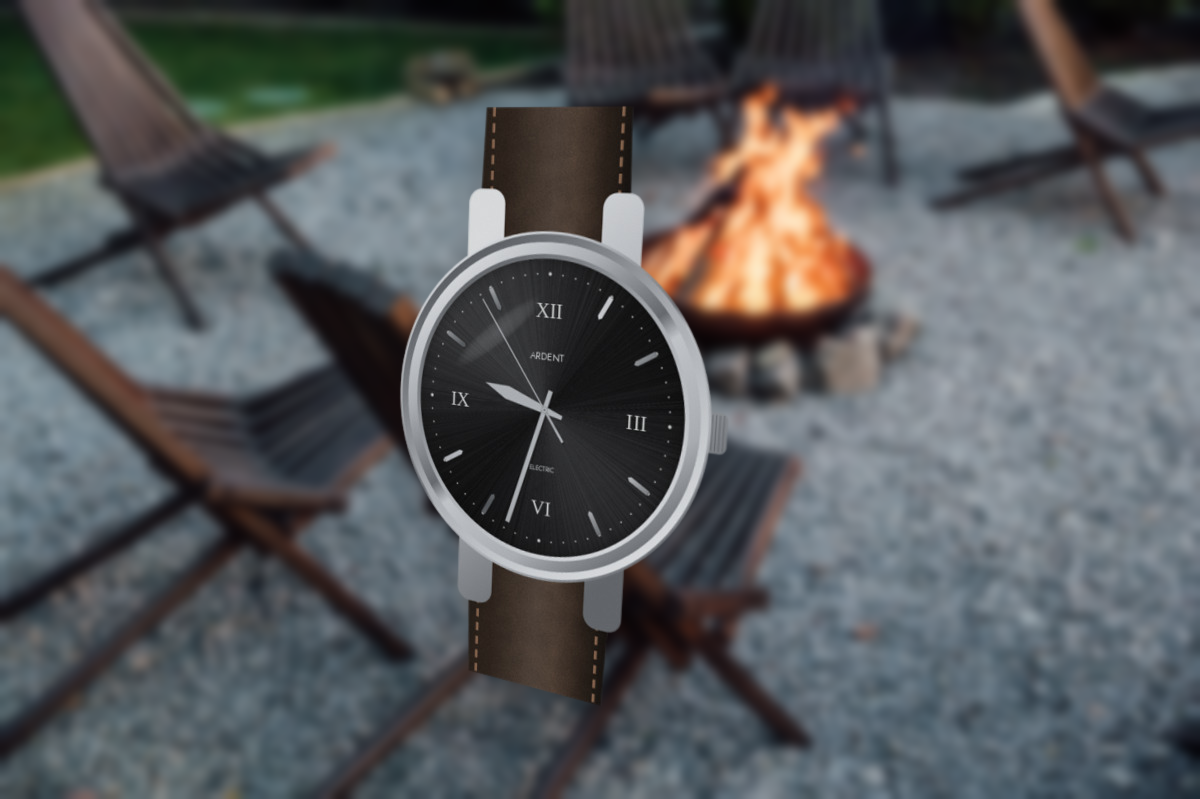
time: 9:32:54
